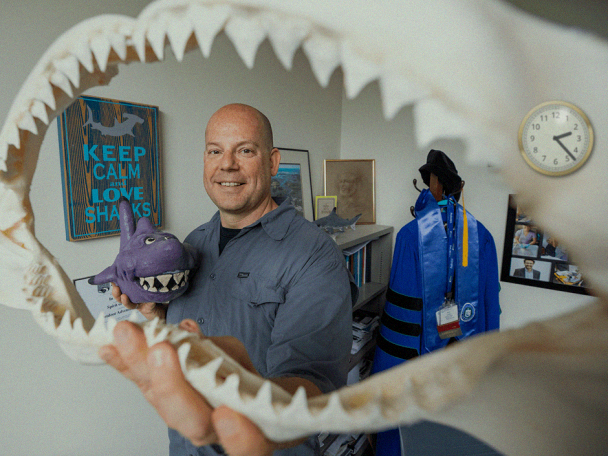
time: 2:23
